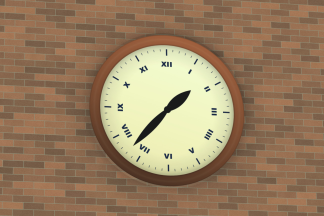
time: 1:37
